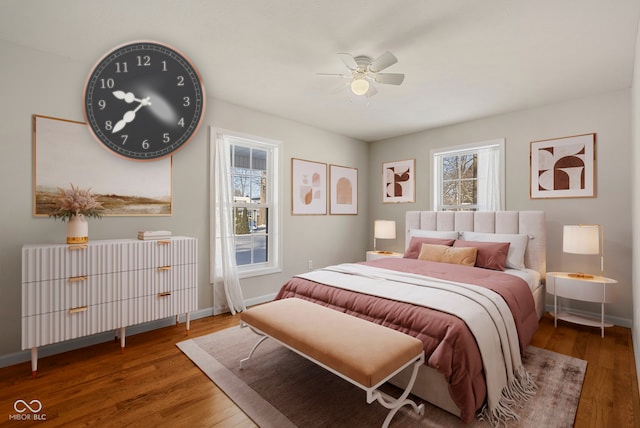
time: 9:38
